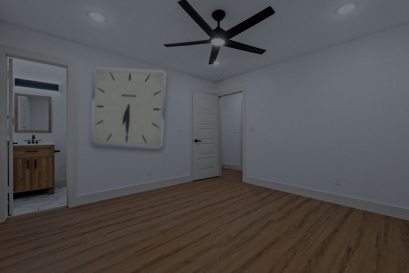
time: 6:30
